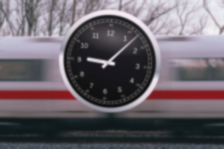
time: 9:07
